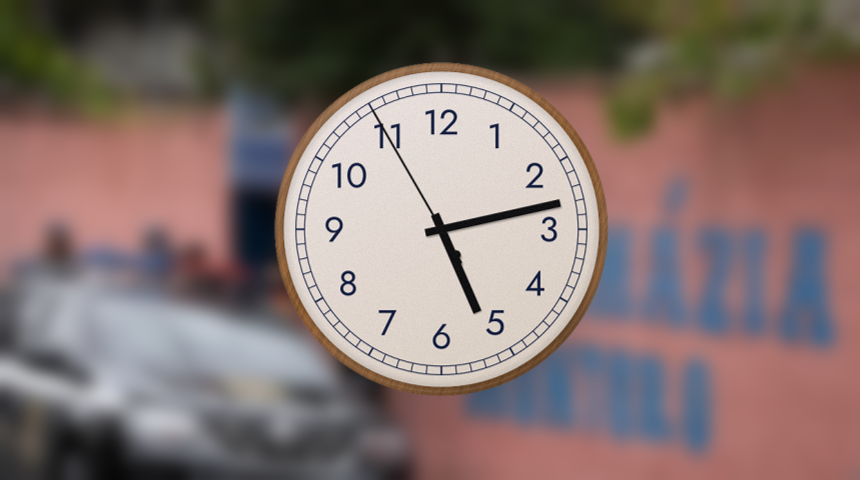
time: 5:12:55
